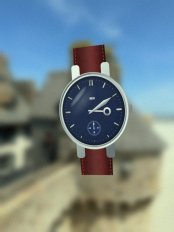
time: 3:10
